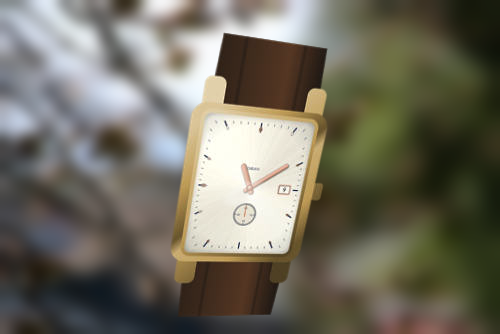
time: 11:09
